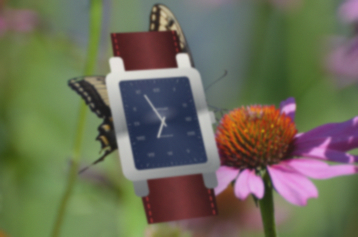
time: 6:56
